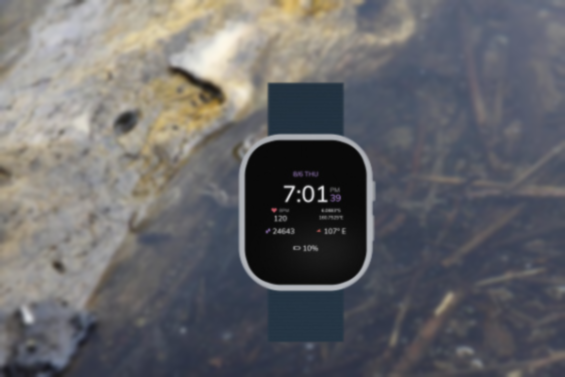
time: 7:01
